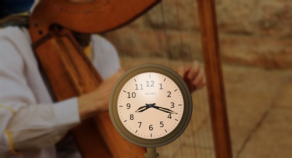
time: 8:18
